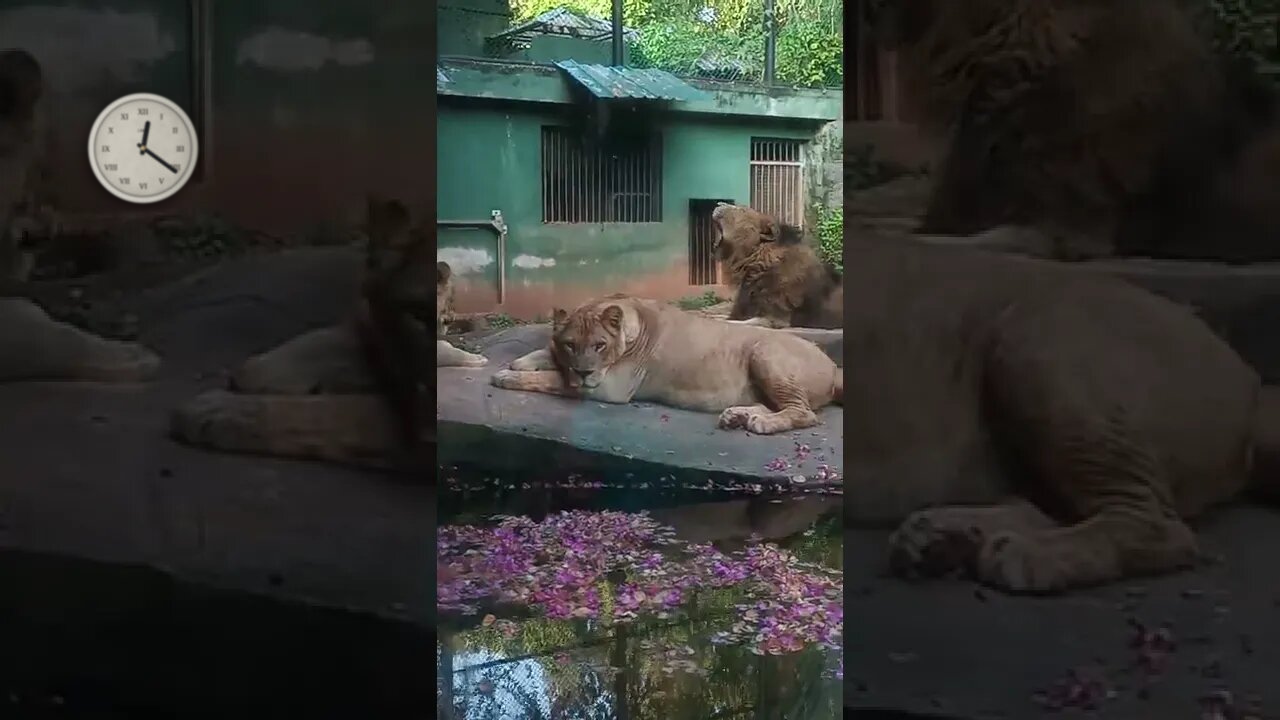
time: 12:21
